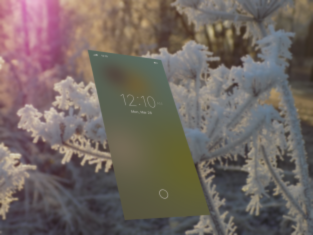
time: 12:10
